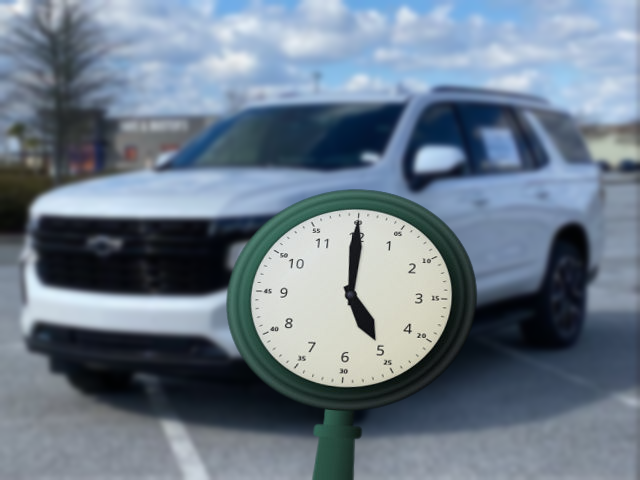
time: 5:00
